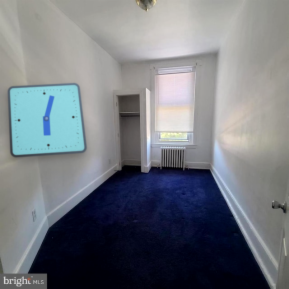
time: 6:03
